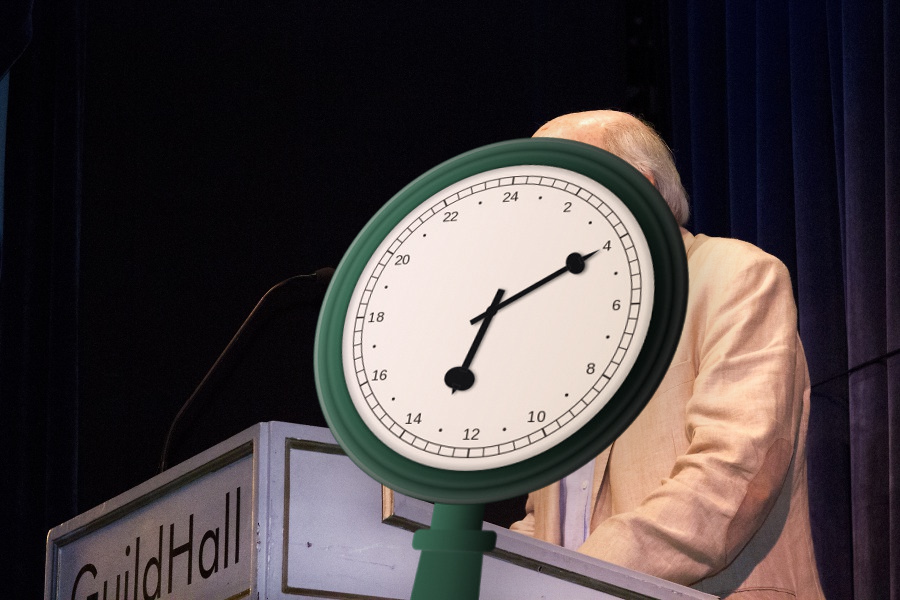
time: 13:10
